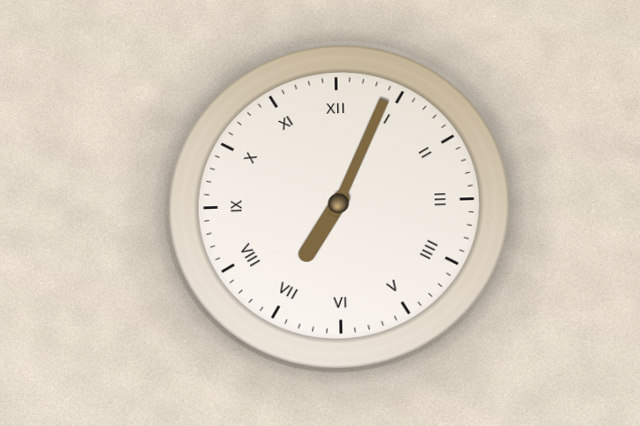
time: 7:04
